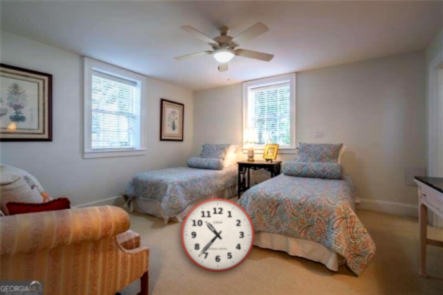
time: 10:37
